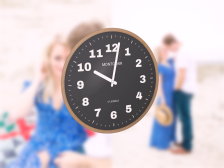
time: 10:02
